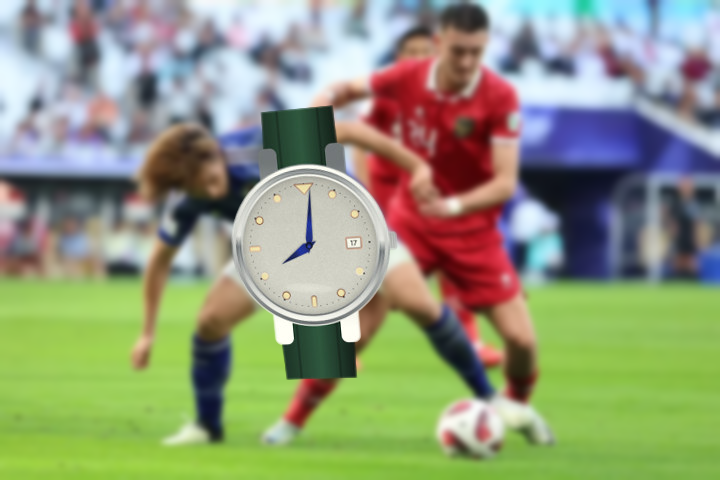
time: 8:01
